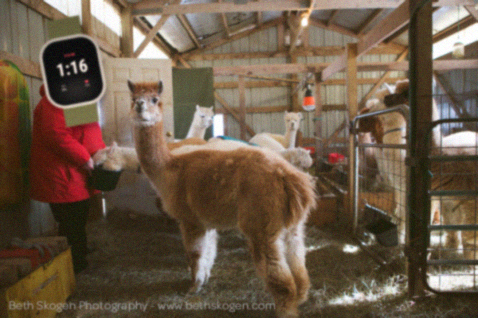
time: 1:16
